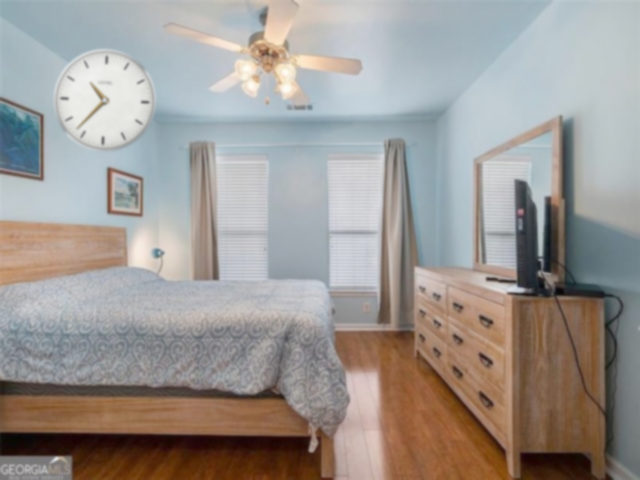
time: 10:37
